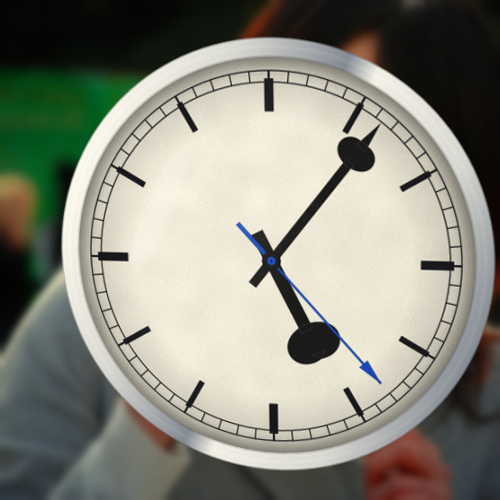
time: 5:06:23
